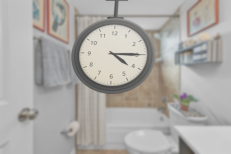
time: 4:15
